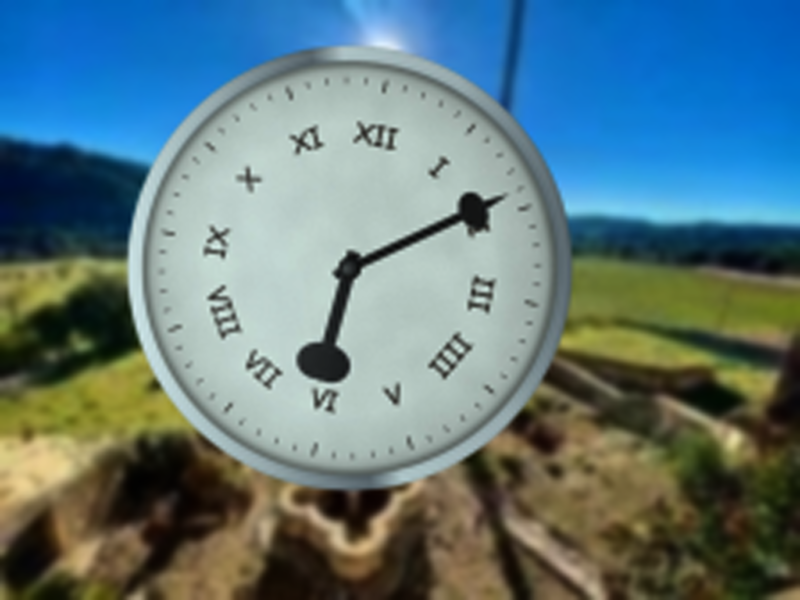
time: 6:09
